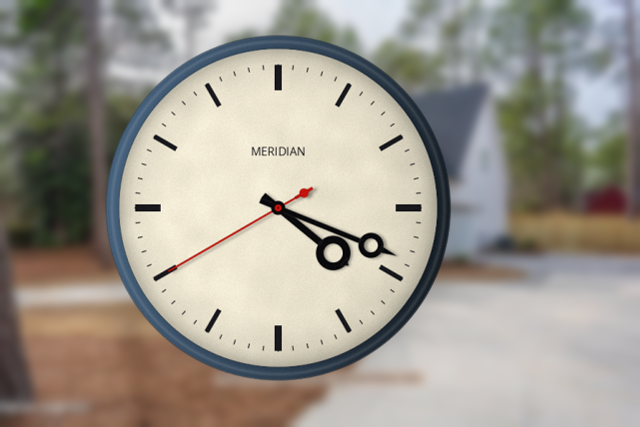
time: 4:18:40
